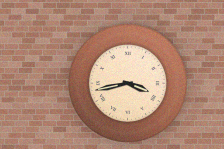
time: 3:43
